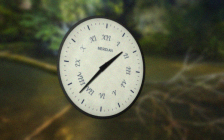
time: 1:37
